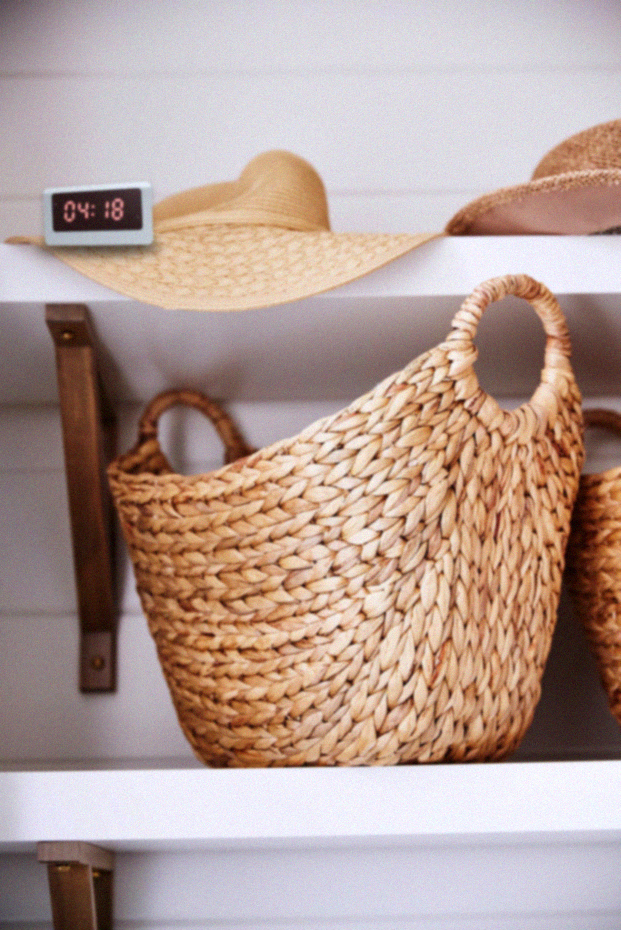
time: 4:18
